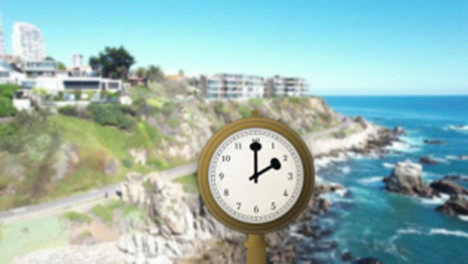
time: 2:00
